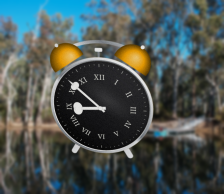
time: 8:52
